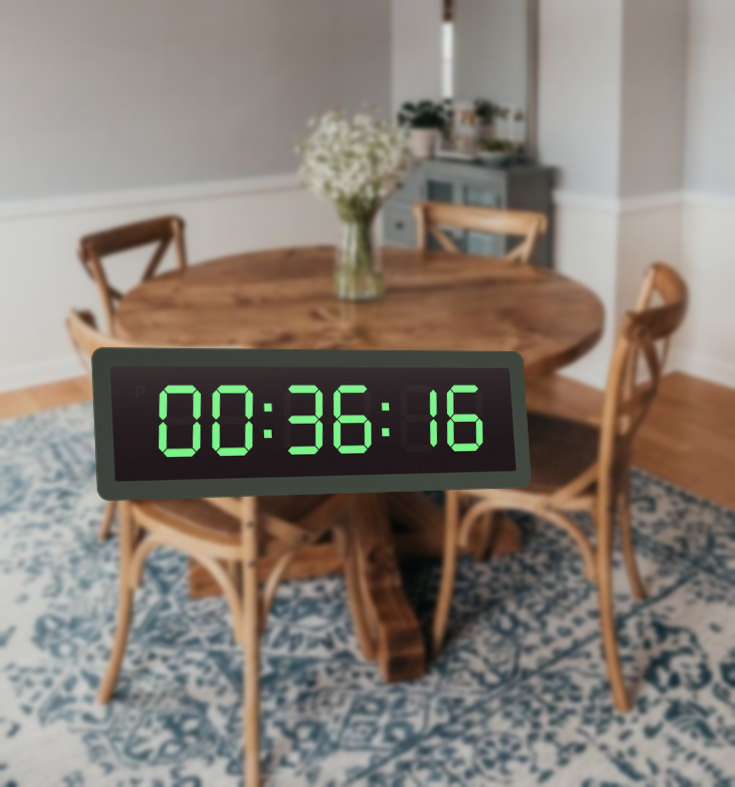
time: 0:36:16
